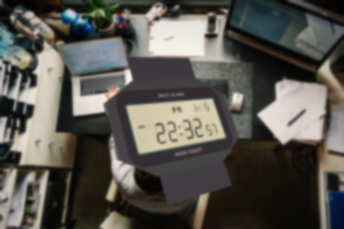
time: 22:32
